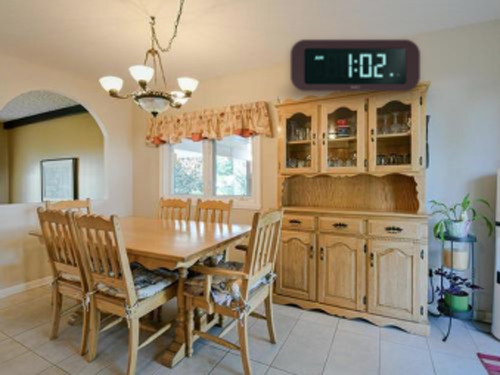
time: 1:02
